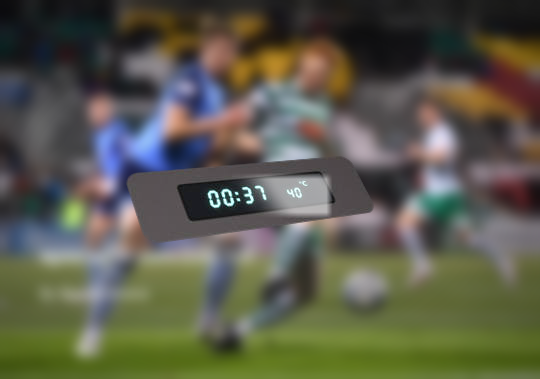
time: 0:37
